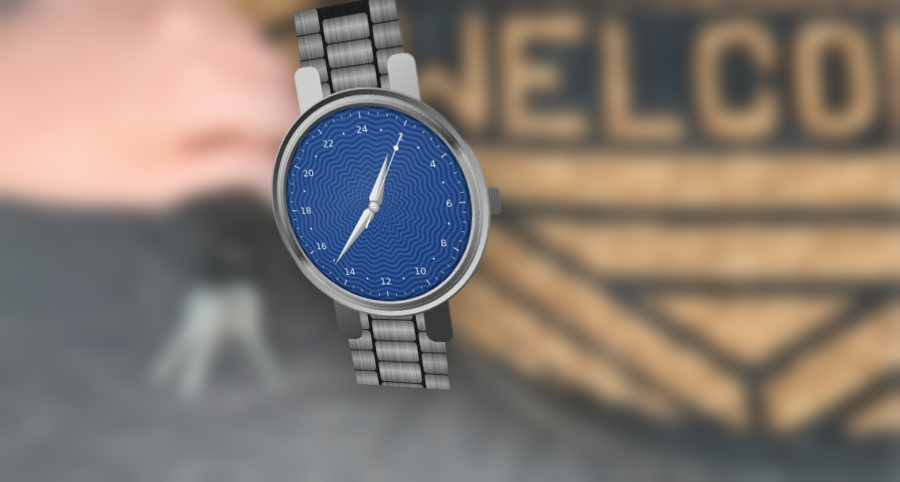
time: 1:37:05
